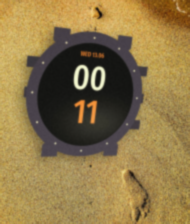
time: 0:11
